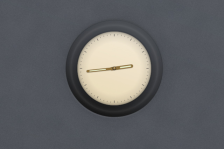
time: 2:44
